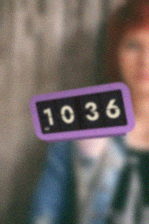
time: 10:36
